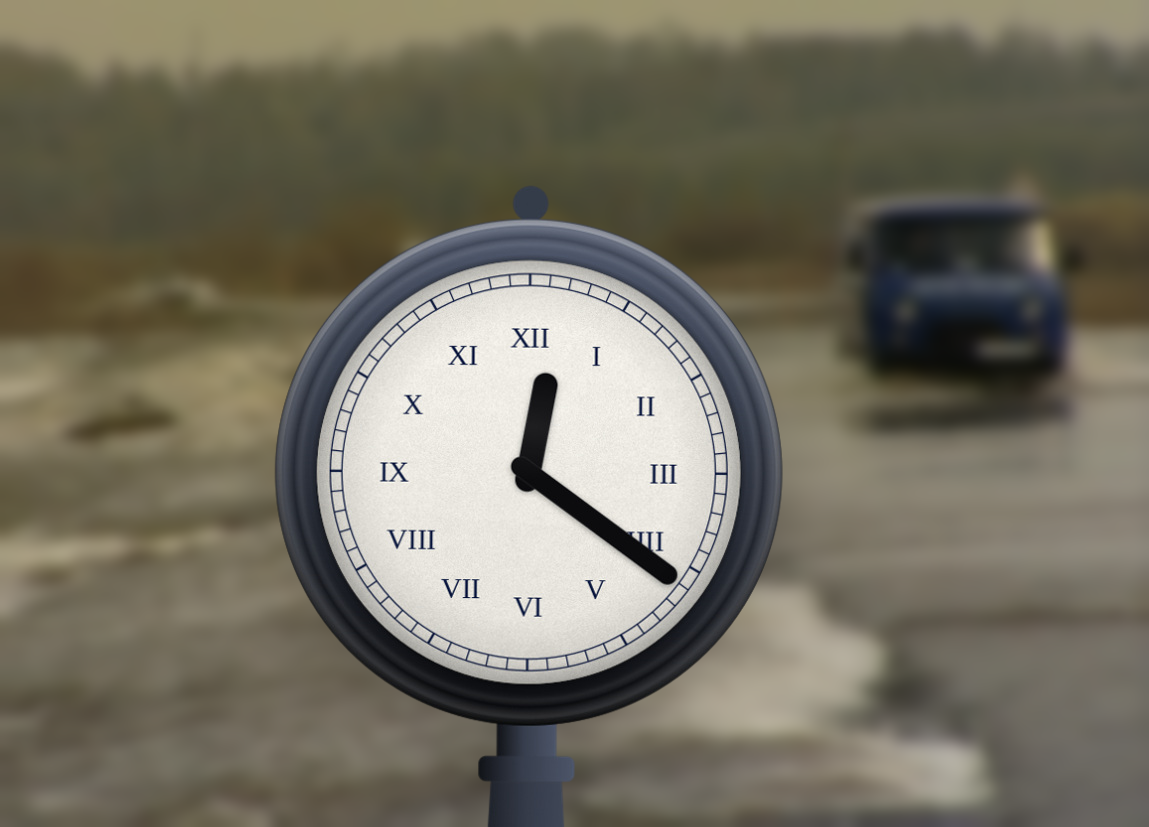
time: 12:21
